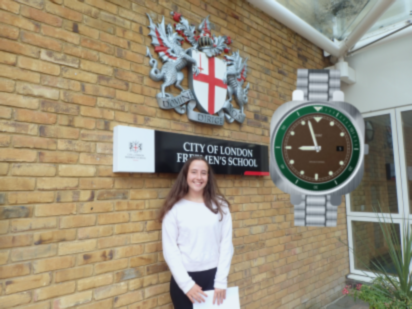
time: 8:57
